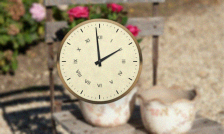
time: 1:59
